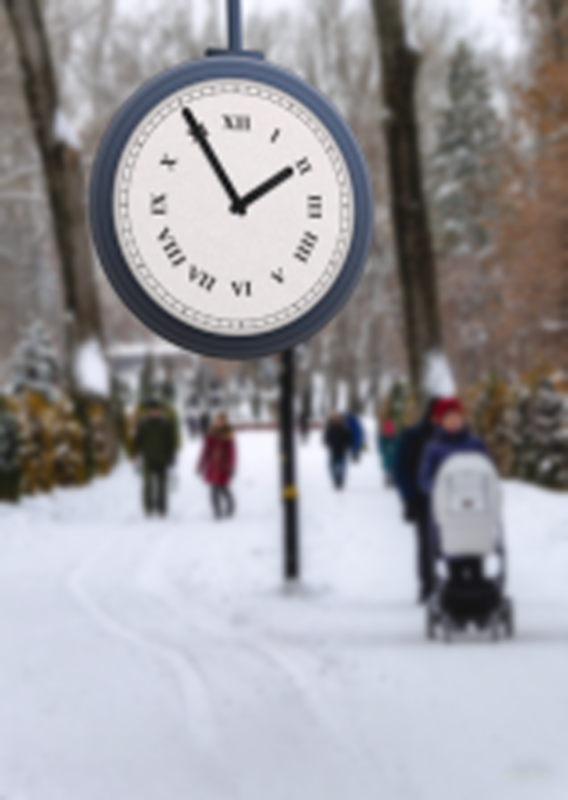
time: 1:55
